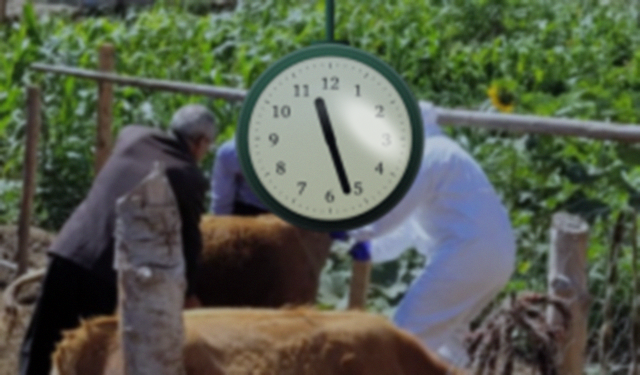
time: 11:27
